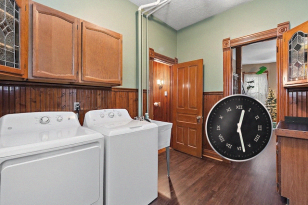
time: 12:28
